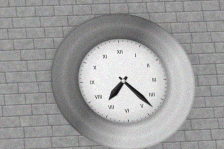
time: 7:23
